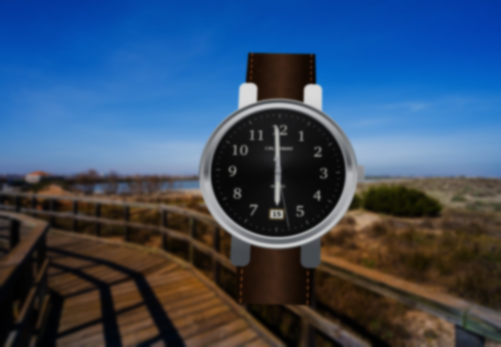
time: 5:59:28
